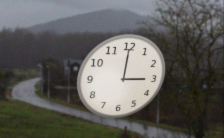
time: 3:00
